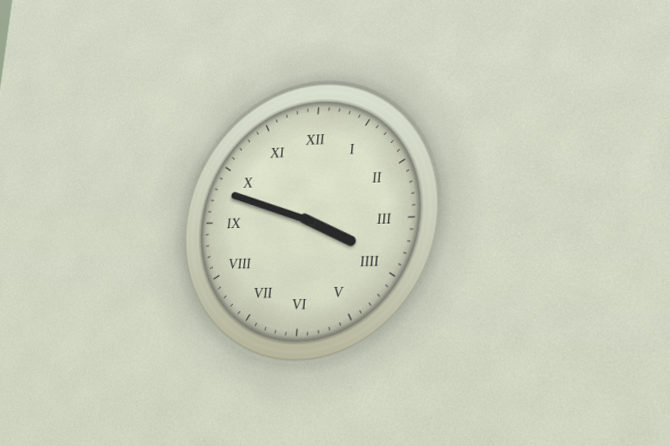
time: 3:48
